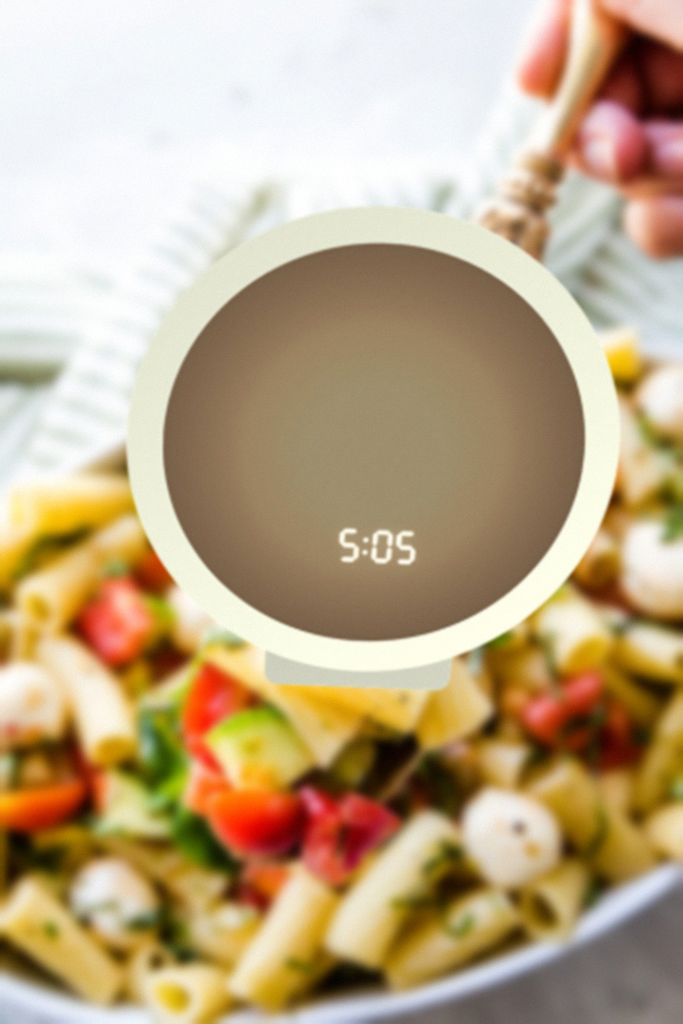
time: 5:05
